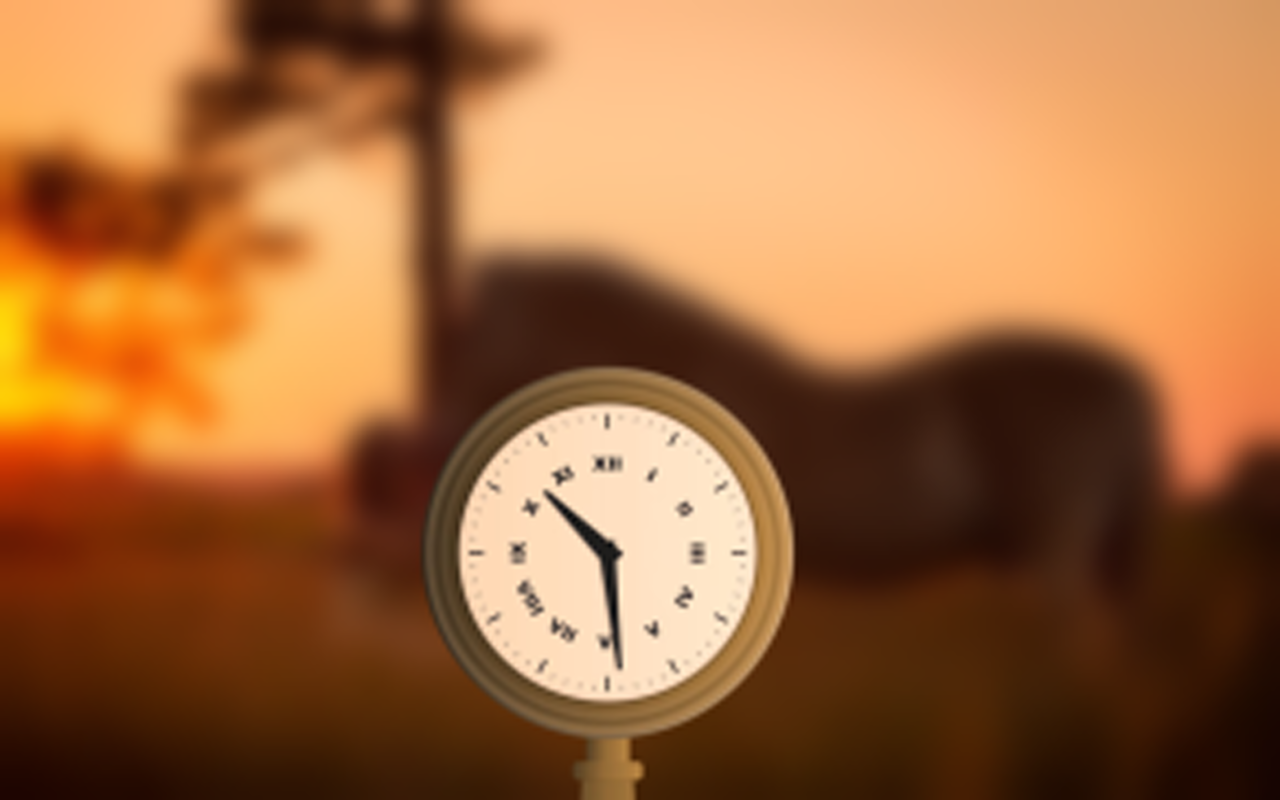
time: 10:29
